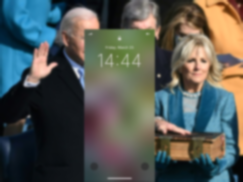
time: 14:44
